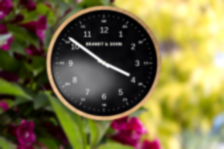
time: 3:51
